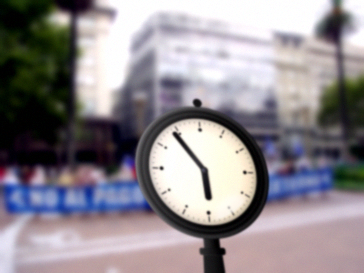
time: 5:54
